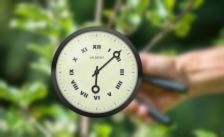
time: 6:08
